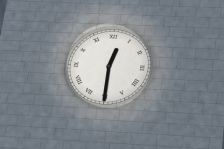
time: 12:30
